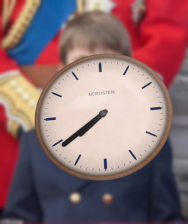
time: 7:39
